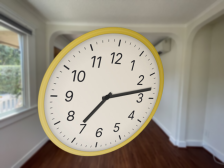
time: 7:13
